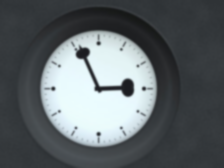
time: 2:56
